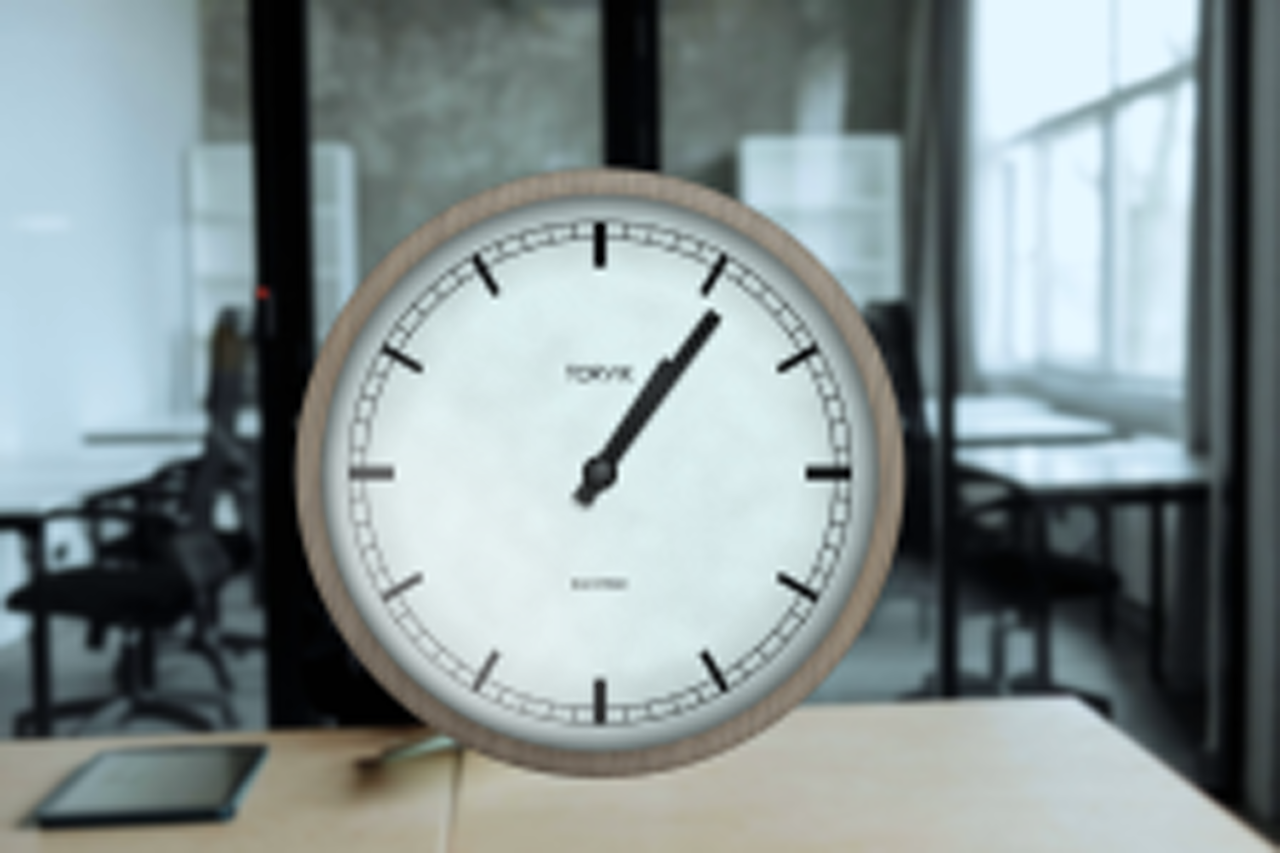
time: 1:06
